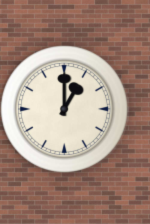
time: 1:00
